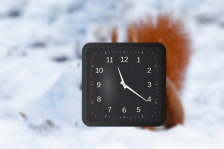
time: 11:21
